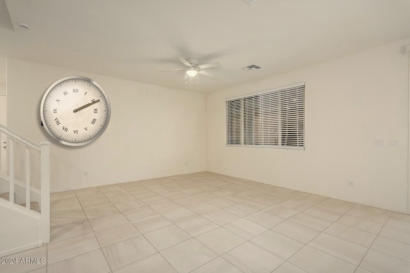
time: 2:11
